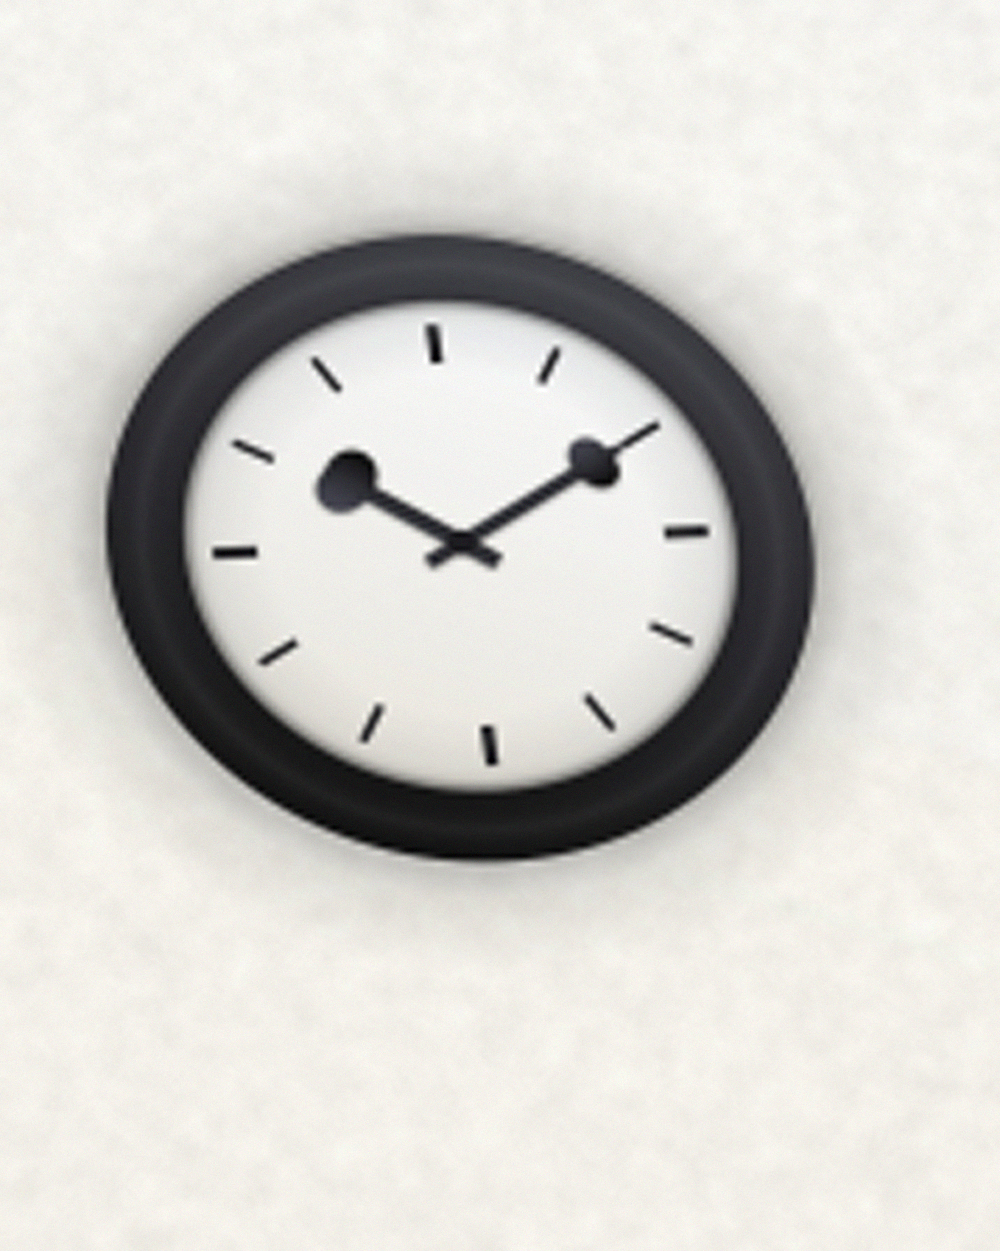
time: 10:10
